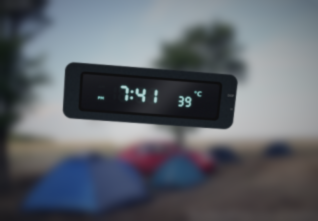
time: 7:41
